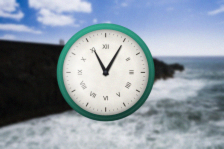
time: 11:05
